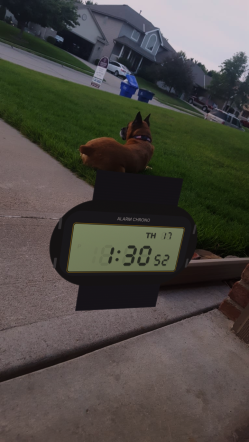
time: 1:30:52
